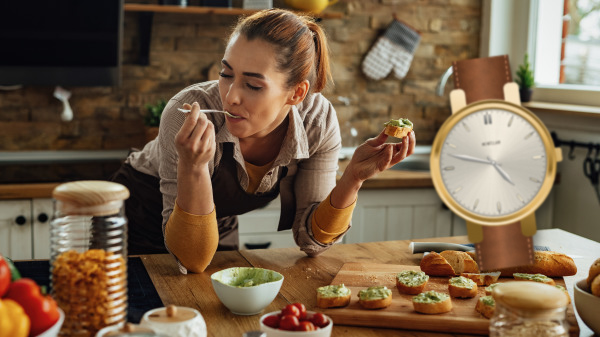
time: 4:48
